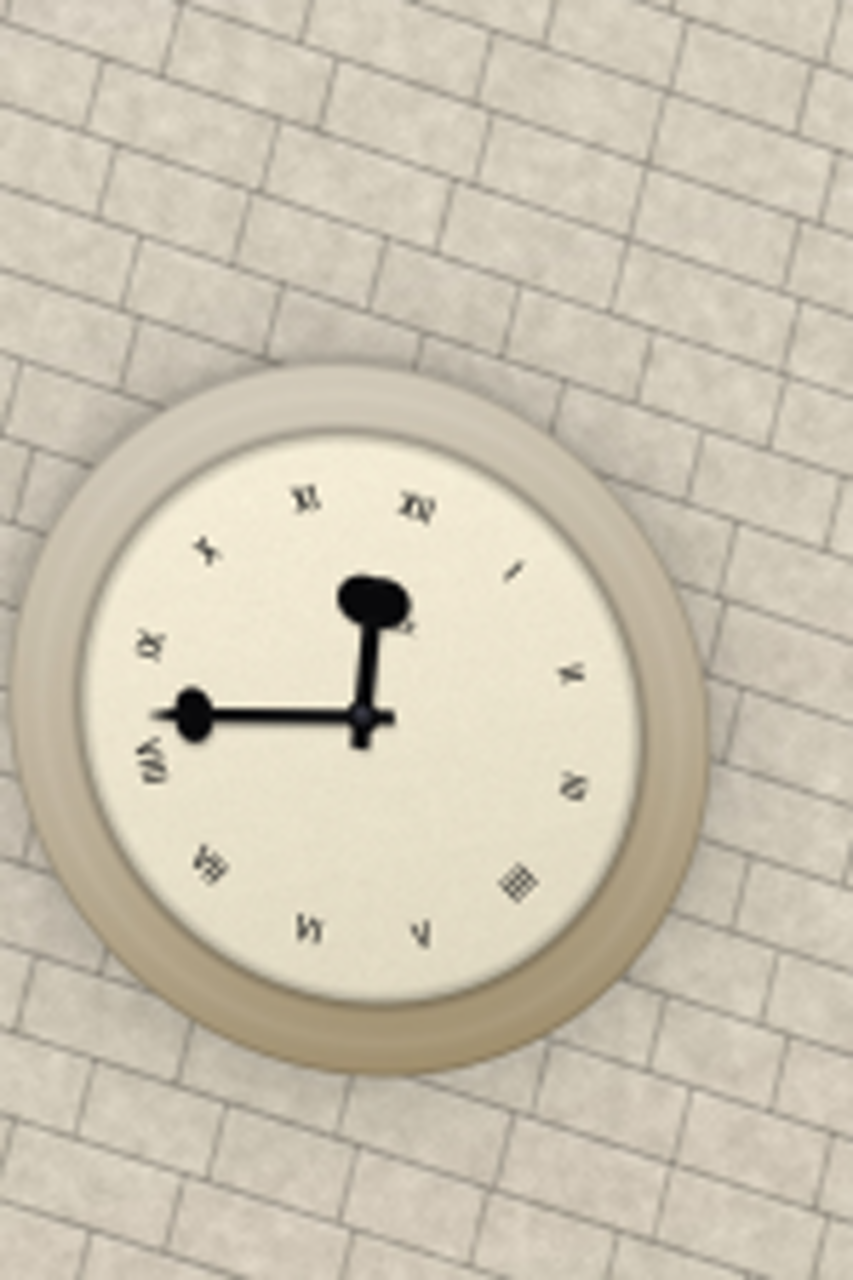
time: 11:42
